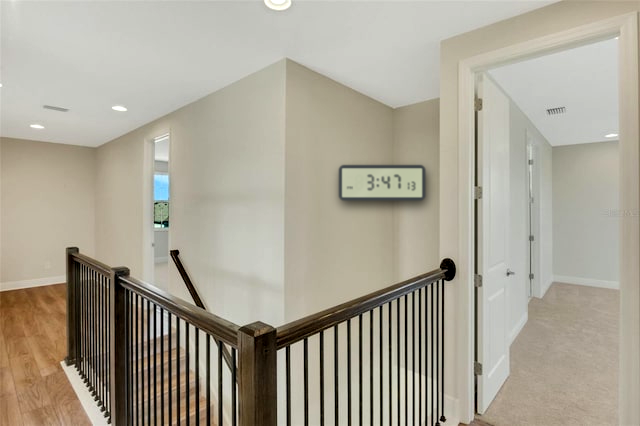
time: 3:47
